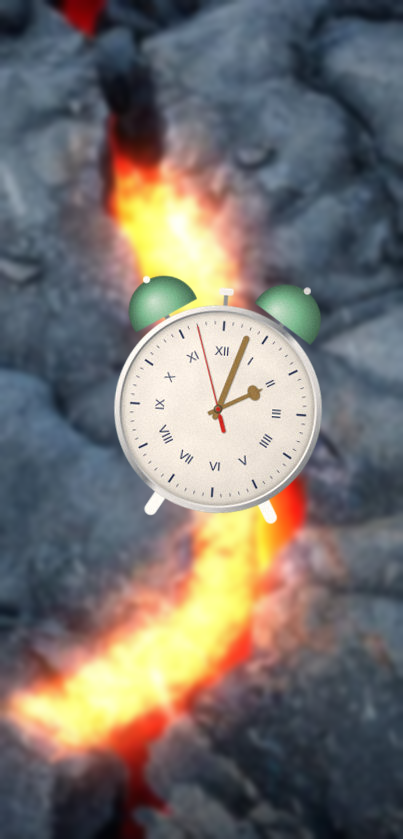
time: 2:02:57
